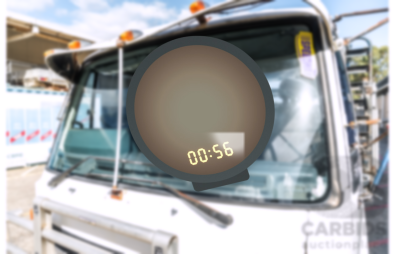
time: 0:56
